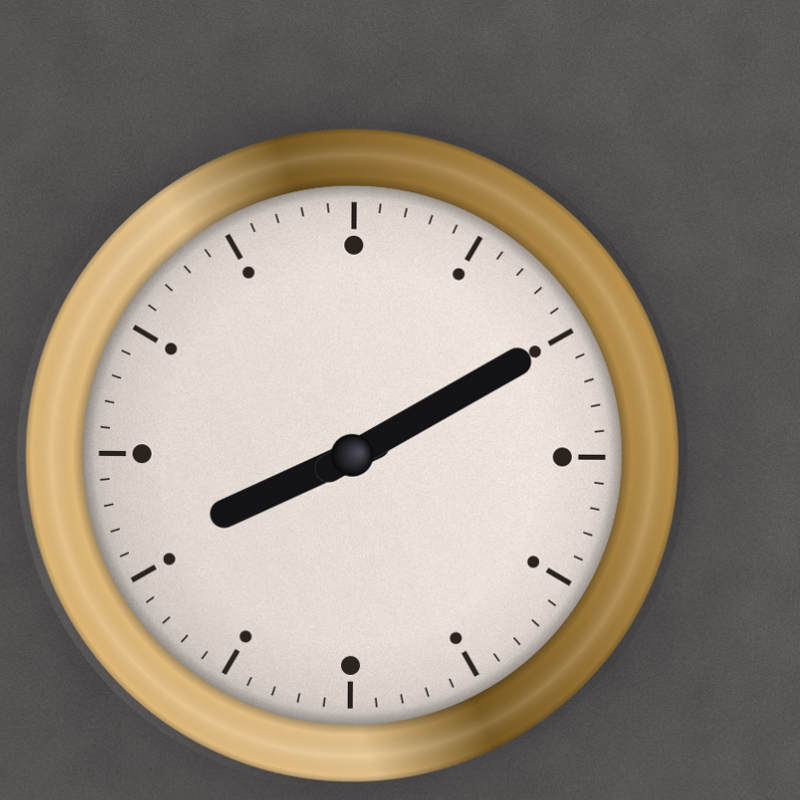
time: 8:10
